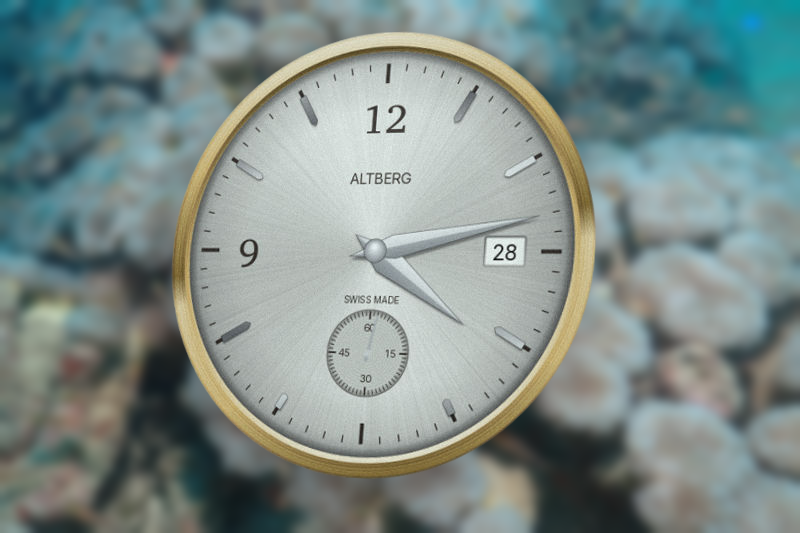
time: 4:13:02
